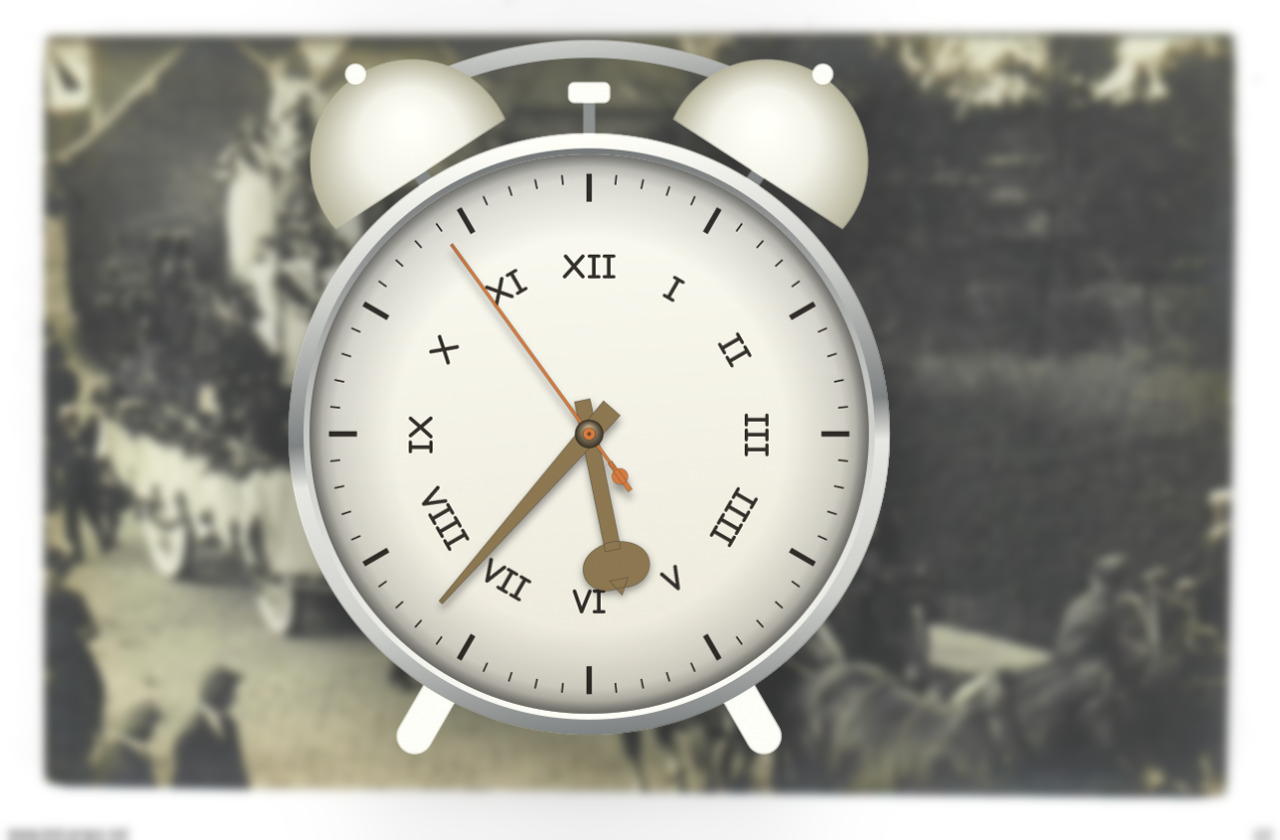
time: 5:36:54
